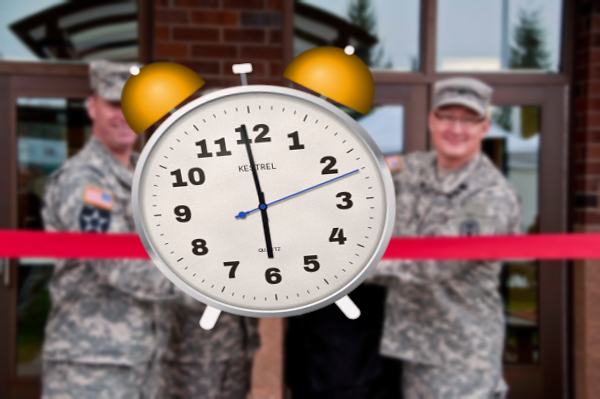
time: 5:59:12
